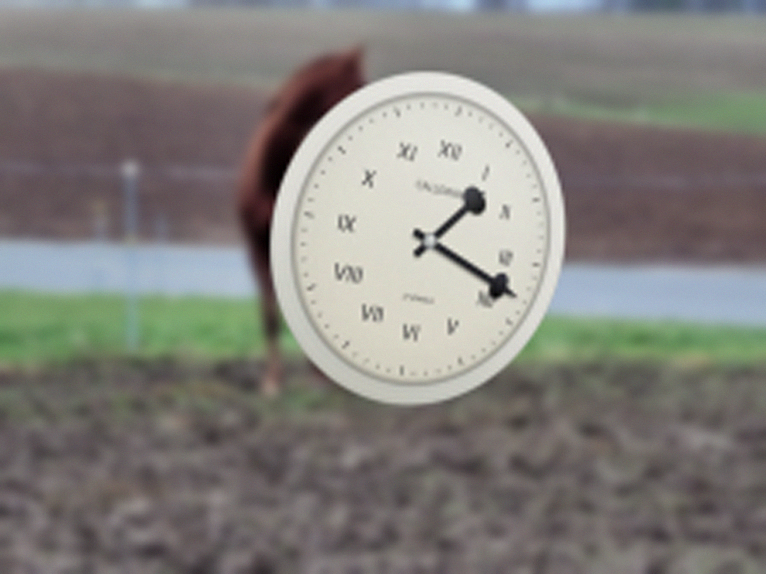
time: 1:18
